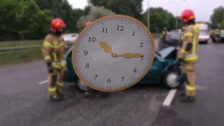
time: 10:14
